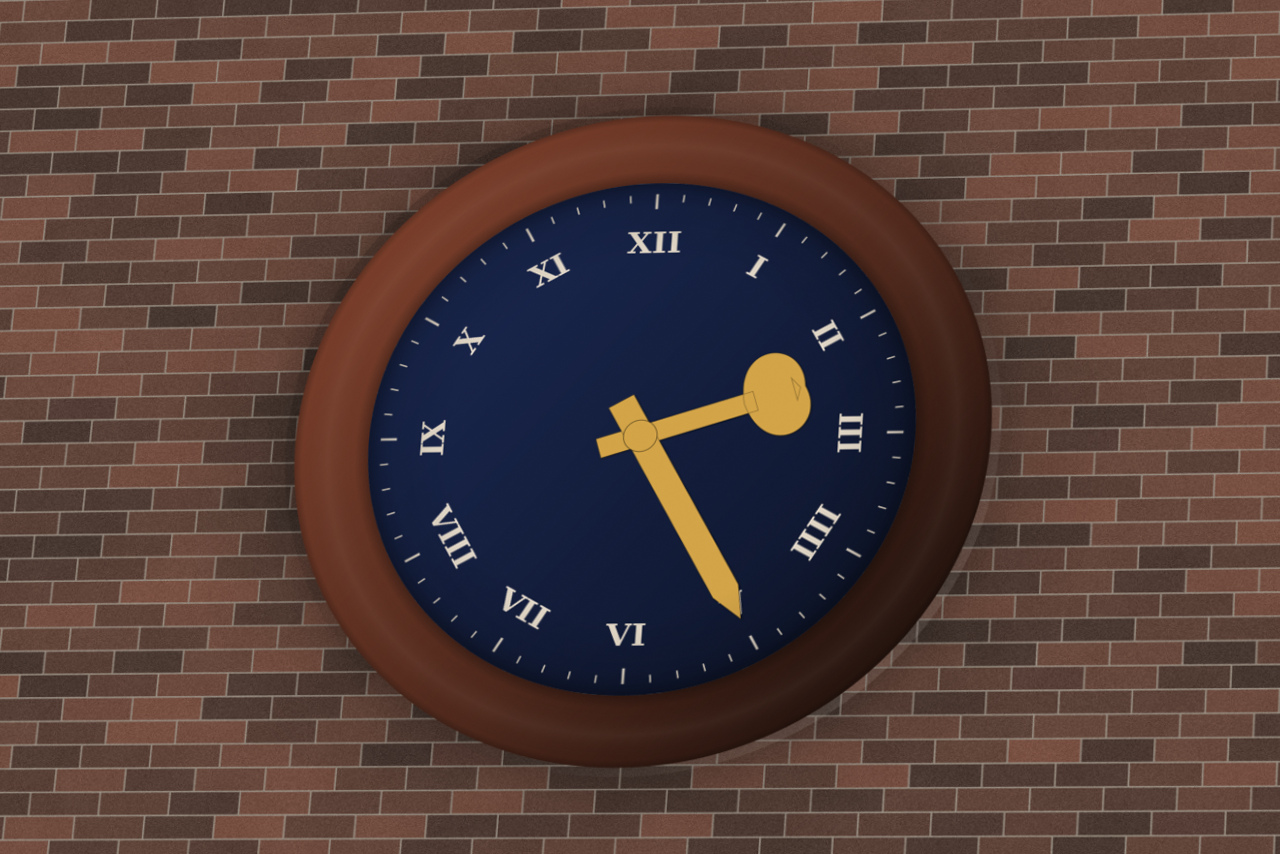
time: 2:25
